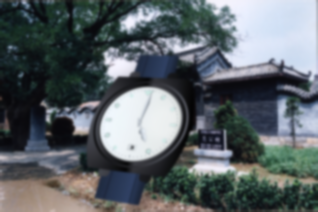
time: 5:01
